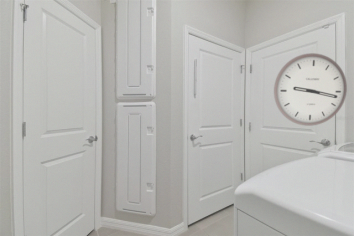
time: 9:17
